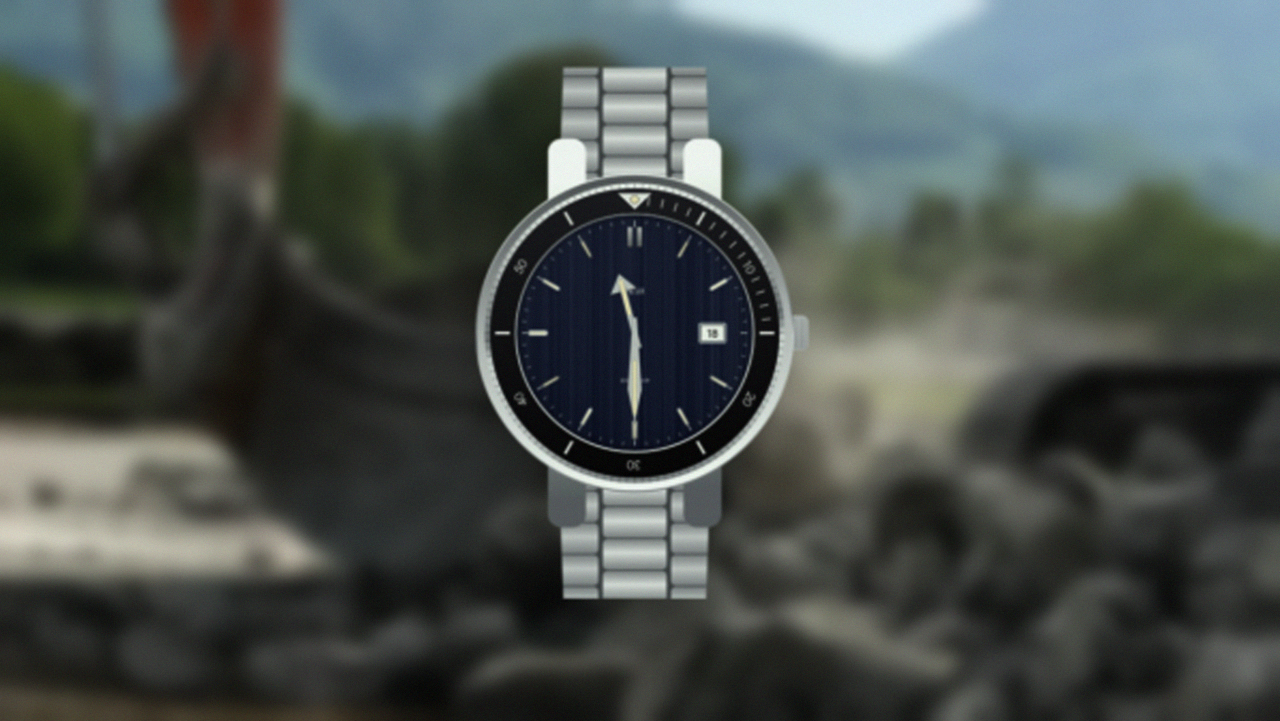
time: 11:30
